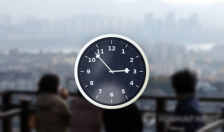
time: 2:53
